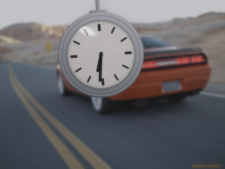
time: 6:31
